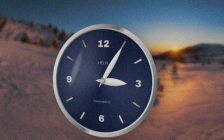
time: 3:05
